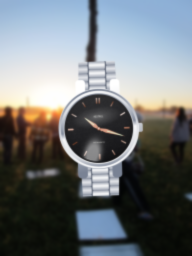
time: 10:18
